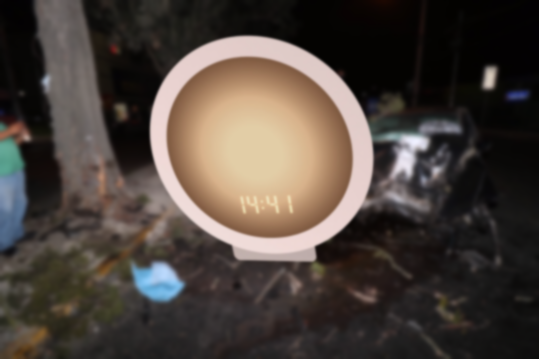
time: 14:41
